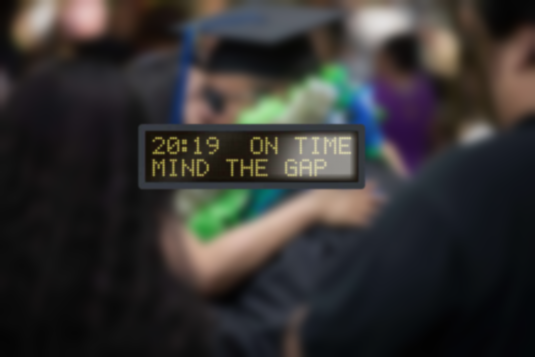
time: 20:19
